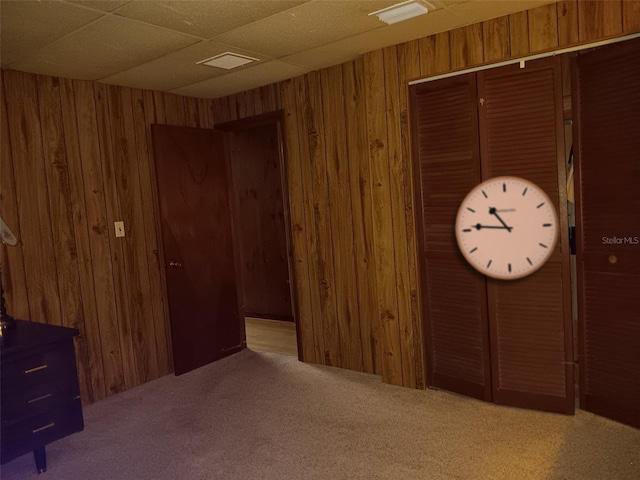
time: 10:46
